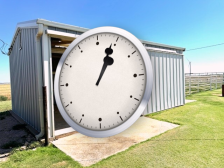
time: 1:04
